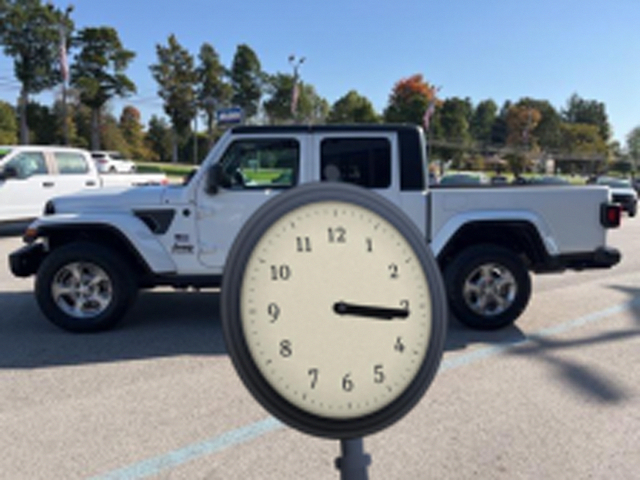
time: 3:16
